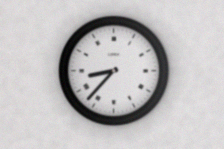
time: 8:37
